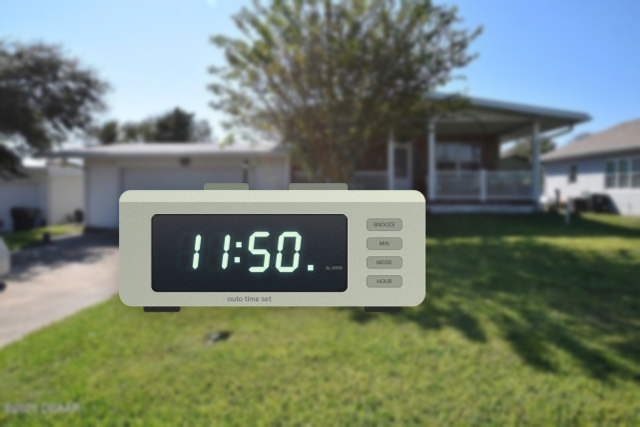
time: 11:50
